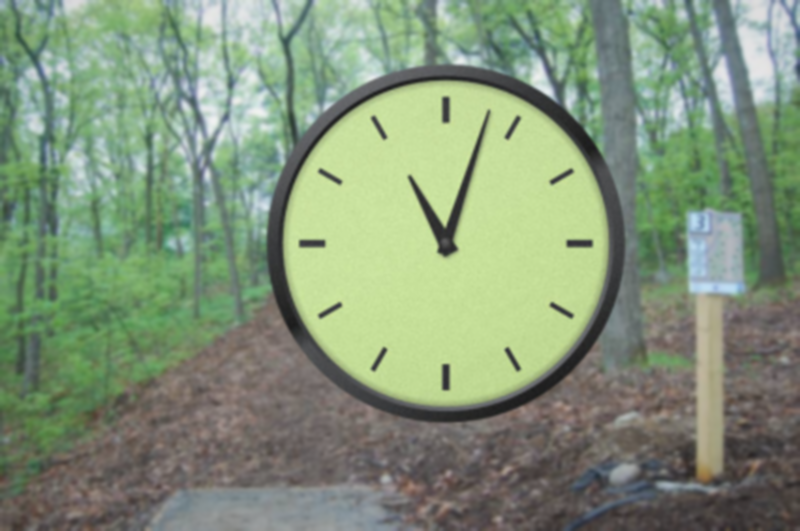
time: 11:03
